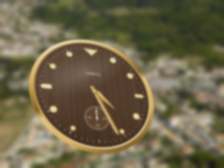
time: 4:26
